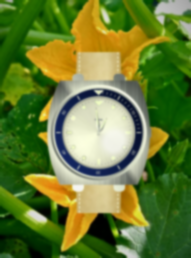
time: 12:59
